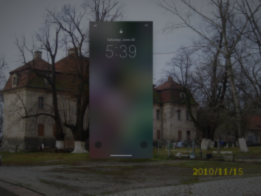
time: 5:39
